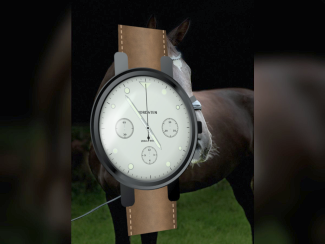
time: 4:54
